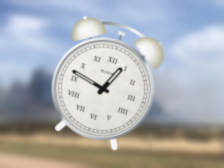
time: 12:47
